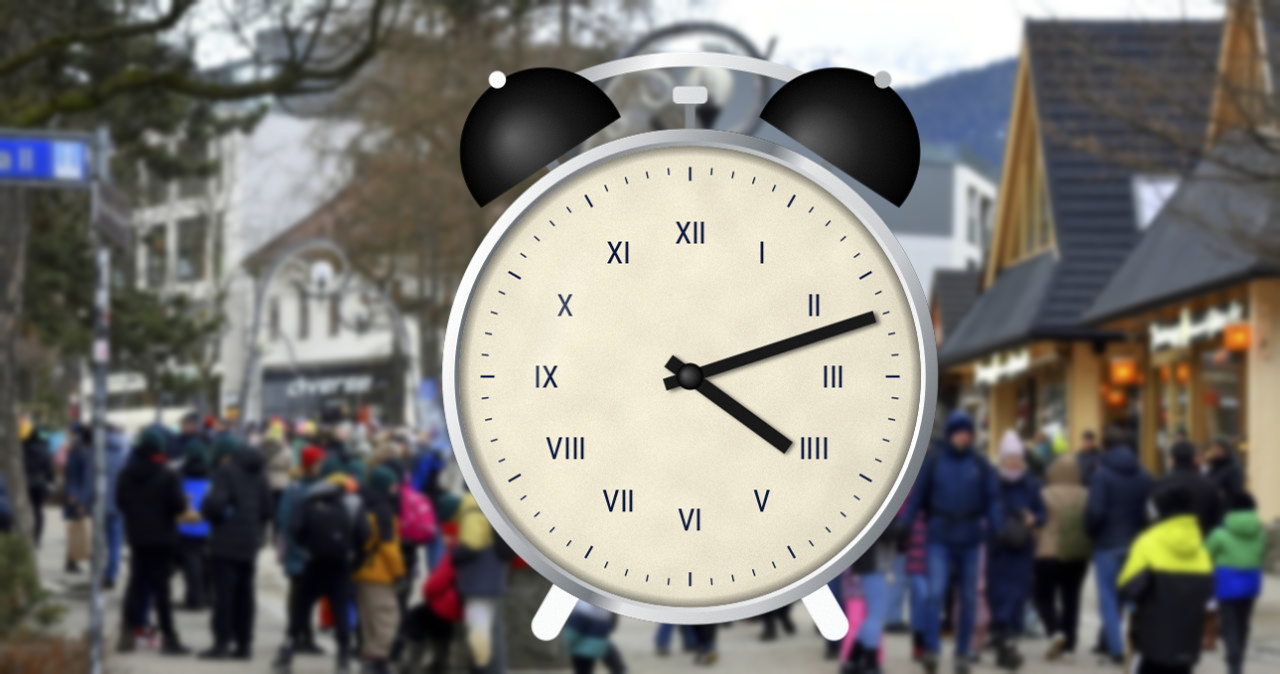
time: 4:12
